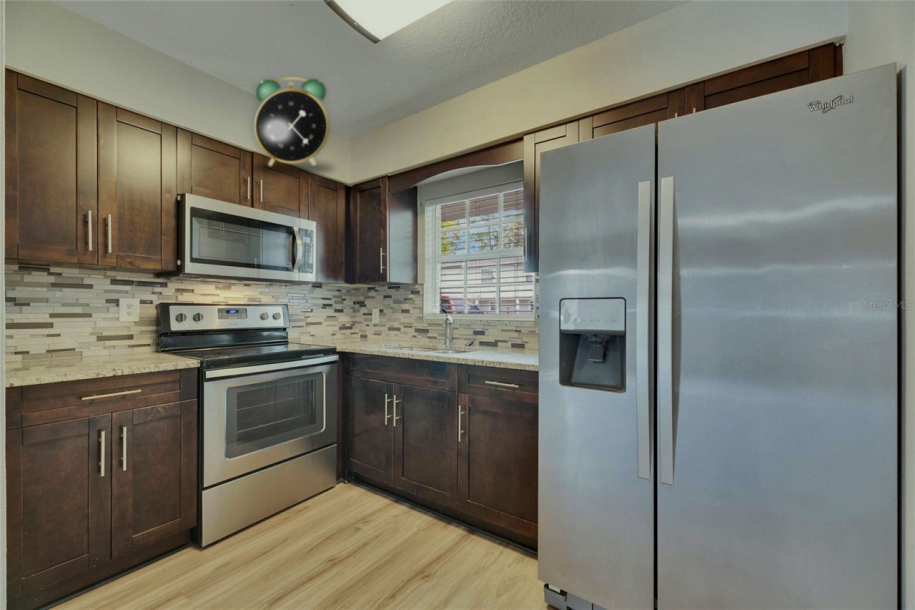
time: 1:23
